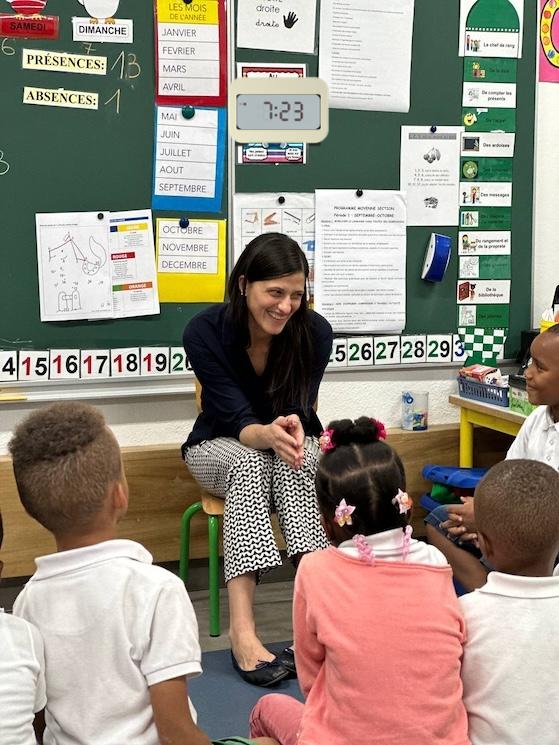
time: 7:23
